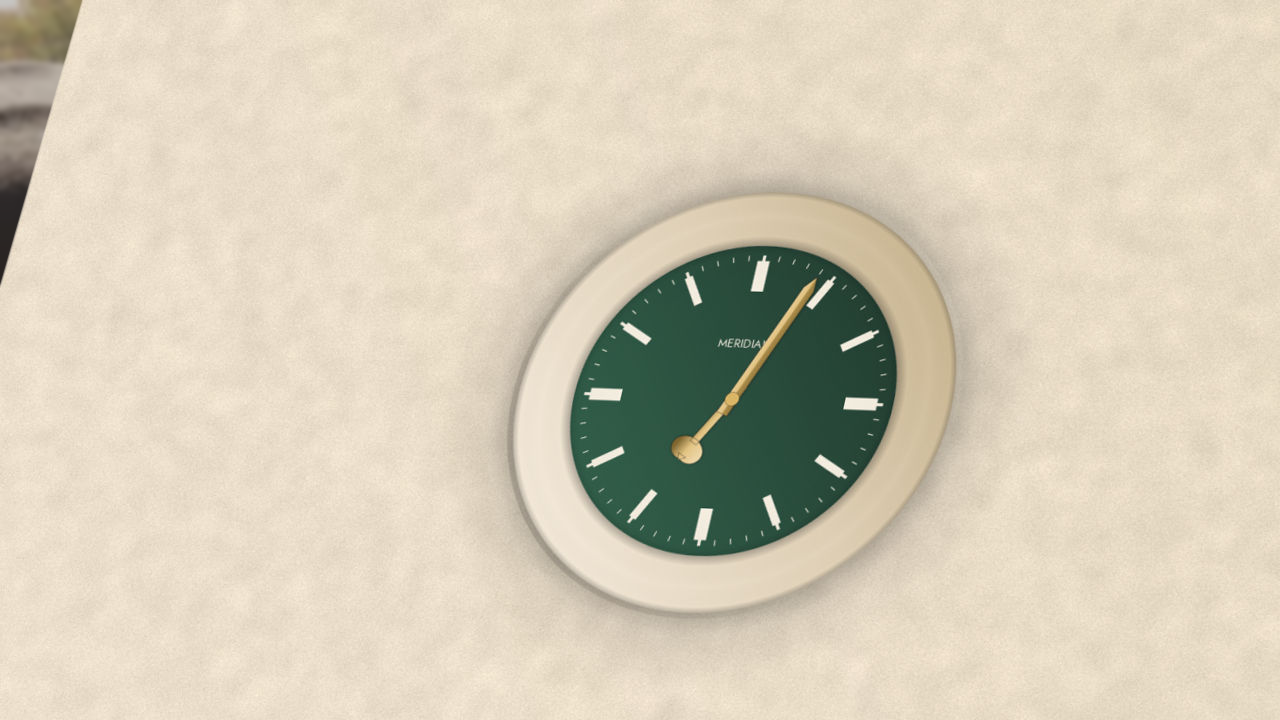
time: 7:04
